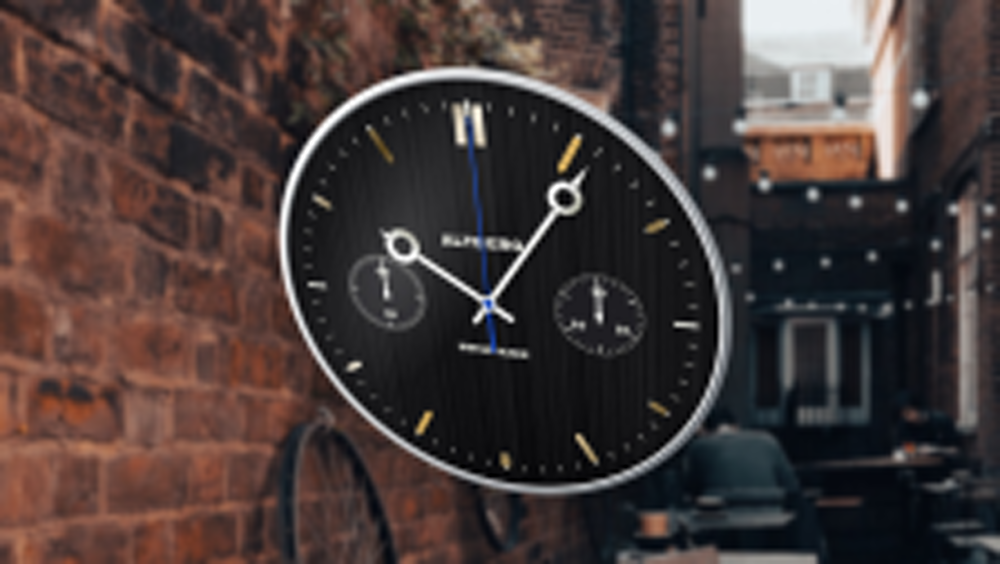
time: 10:06
